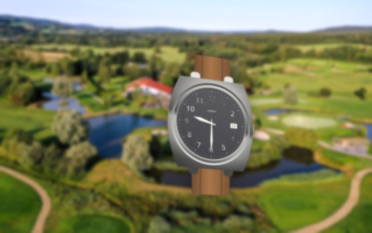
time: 9:30
